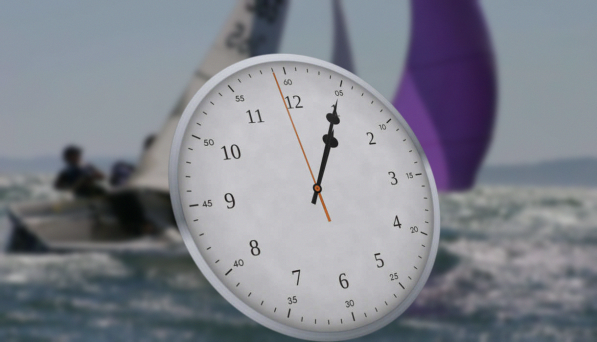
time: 1:04:59
